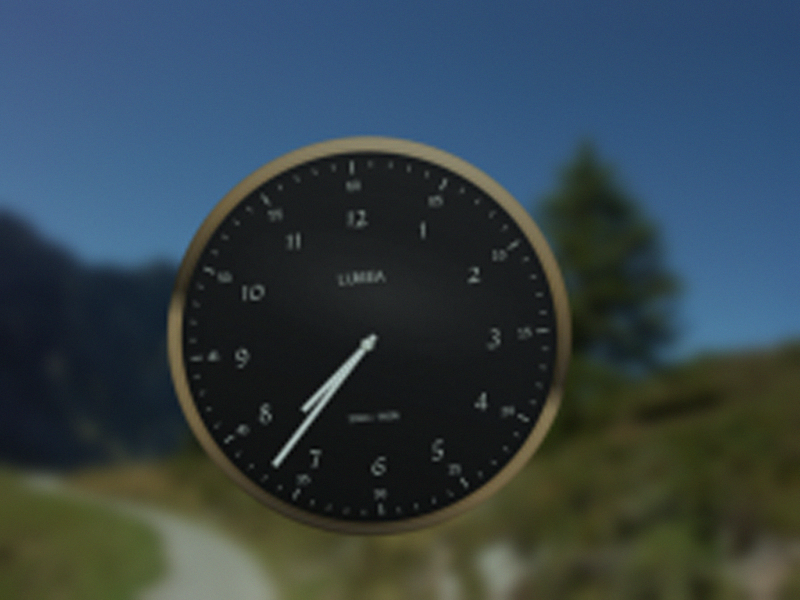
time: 7:37
